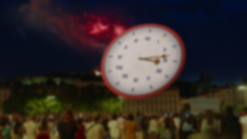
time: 3:13
